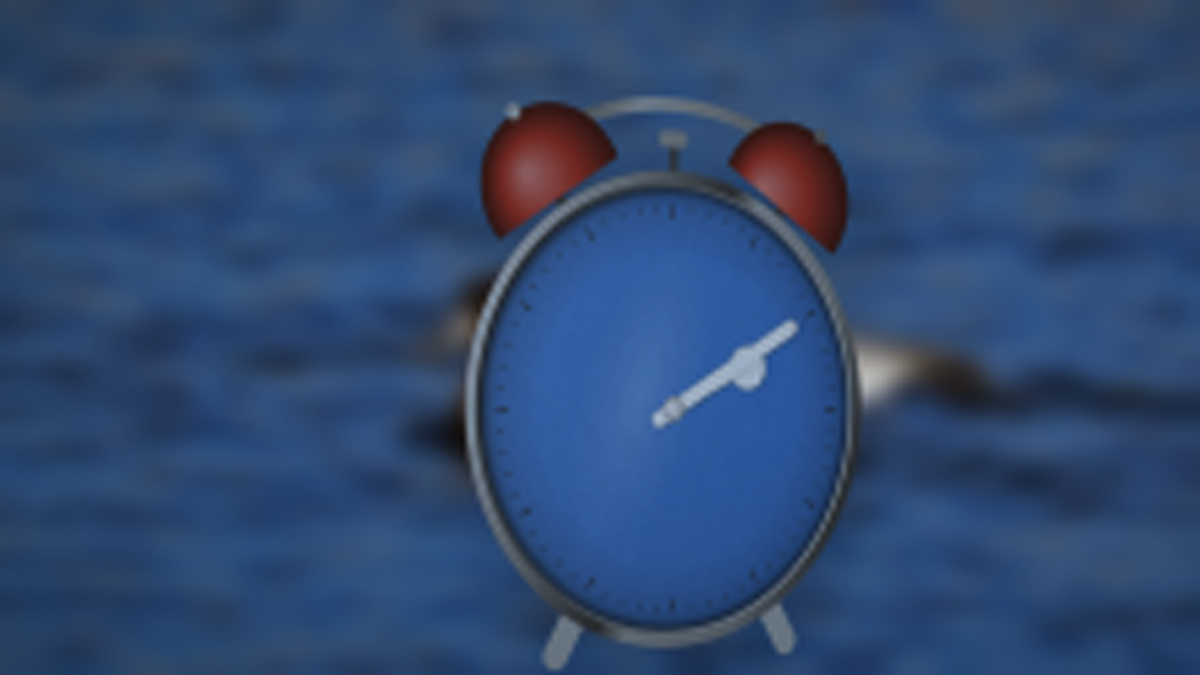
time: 2:10
